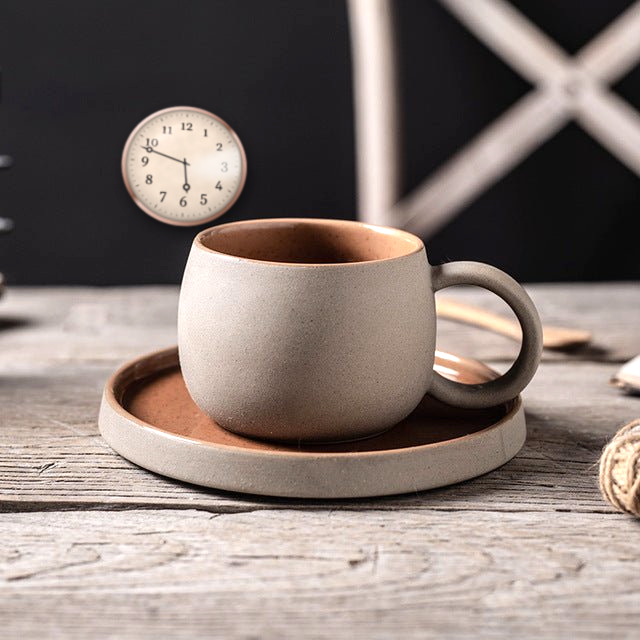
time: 5:48
